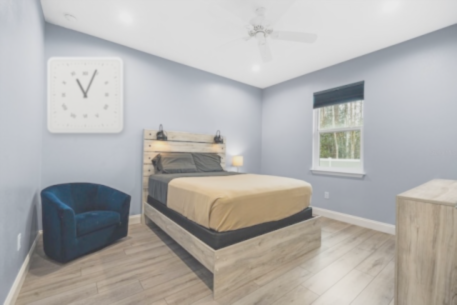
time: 11:04
